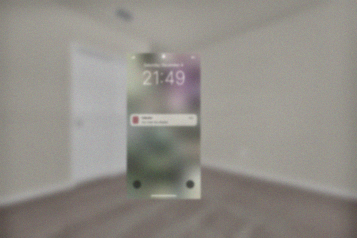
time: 21:49
